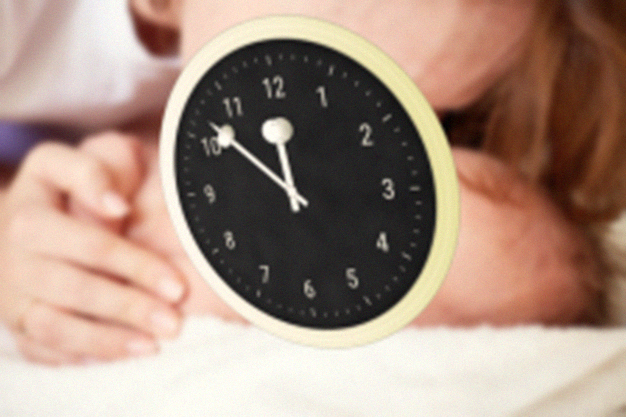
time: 11:52
